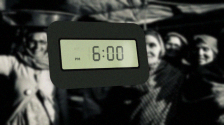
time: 6:00
